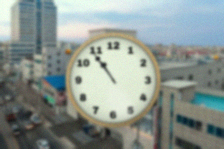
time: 10:54
